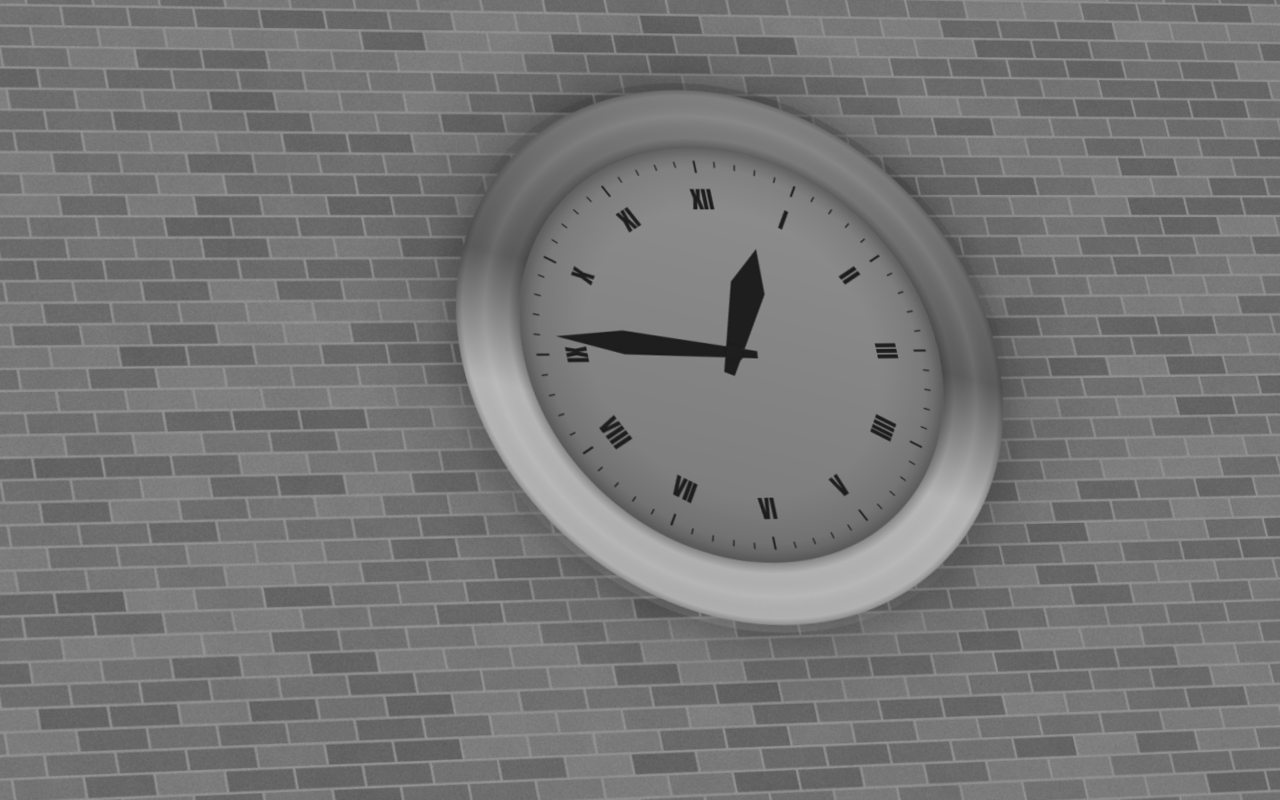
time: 12:46
